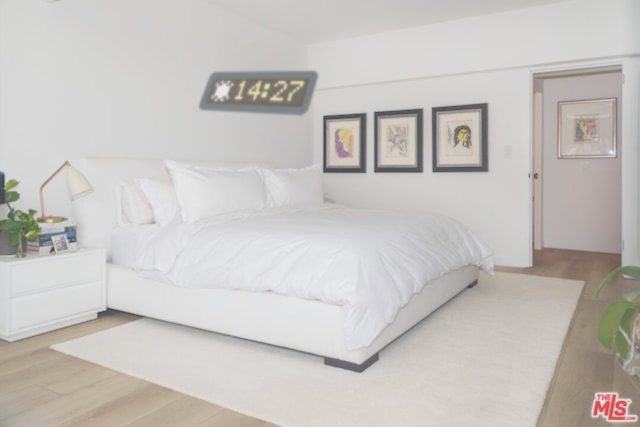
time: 14:27
